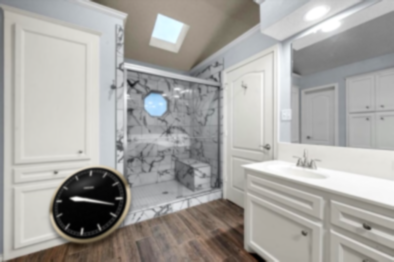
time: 9:17
